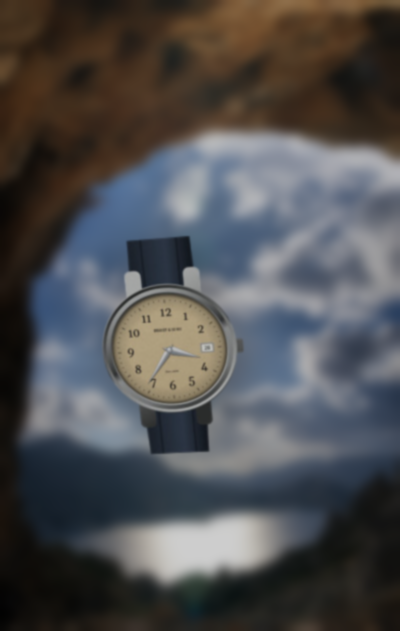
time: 3:36
